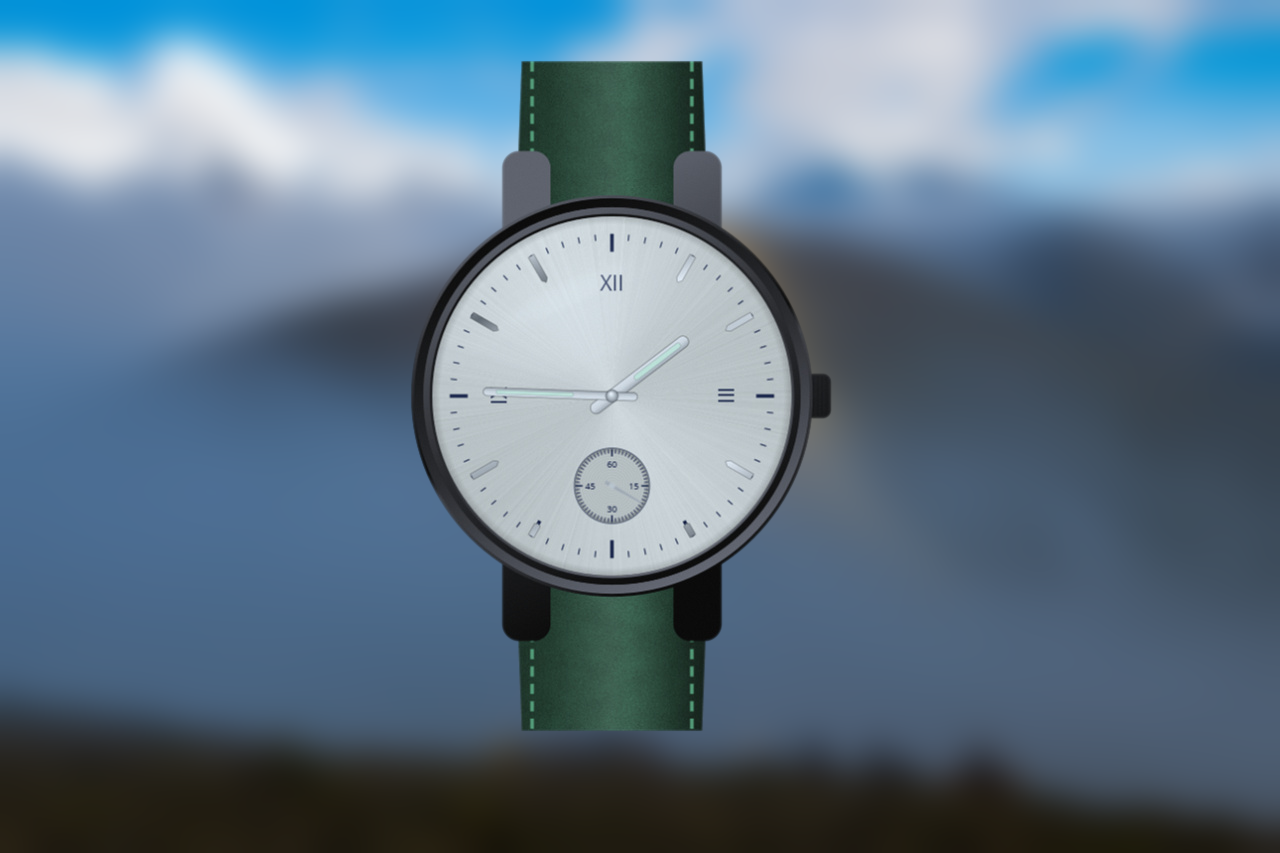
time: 1:45:20
